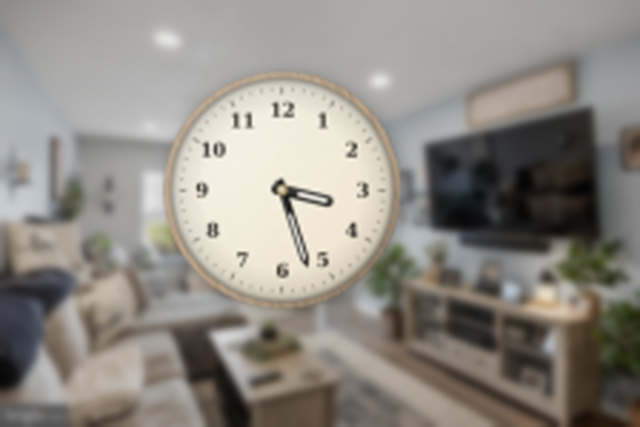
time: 3:27
